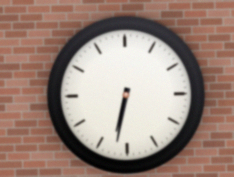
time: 6:32
